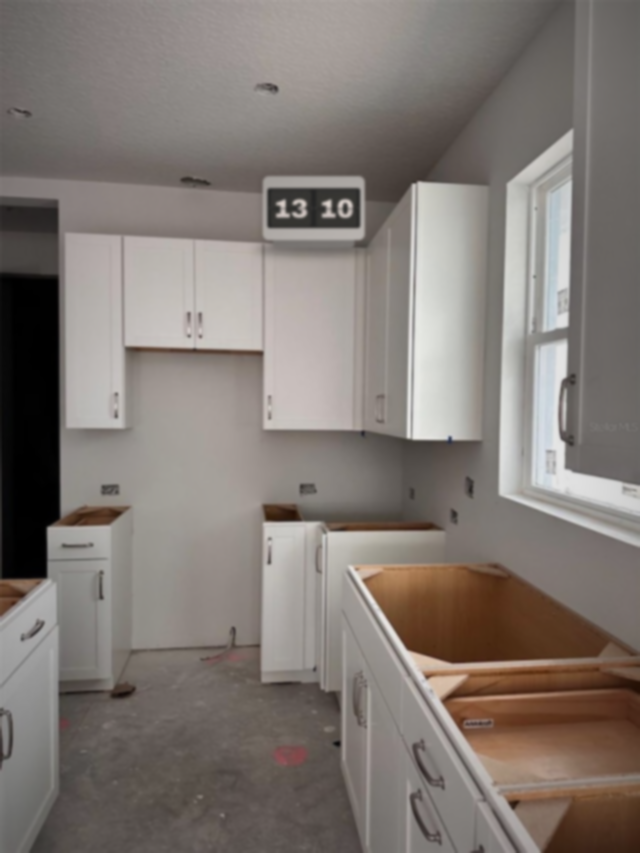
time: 13:10
